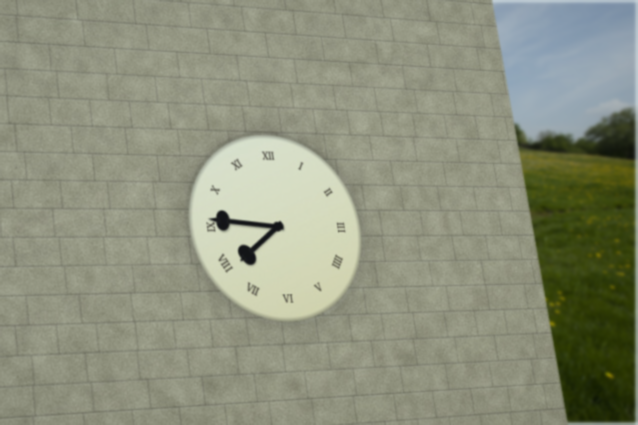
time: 7:46
